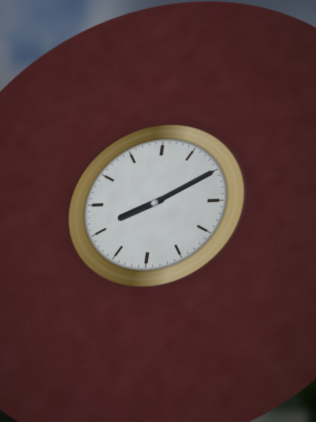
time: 8:10
